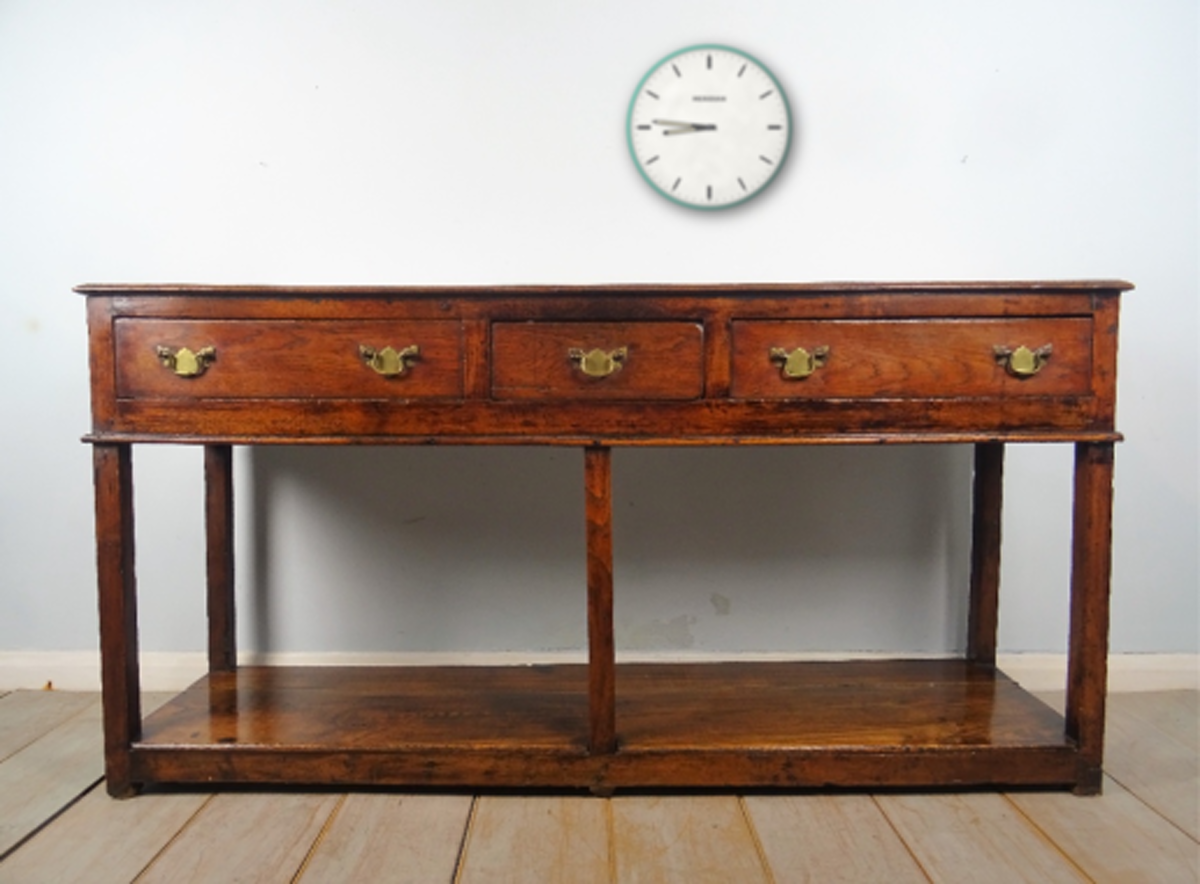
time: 8:46
